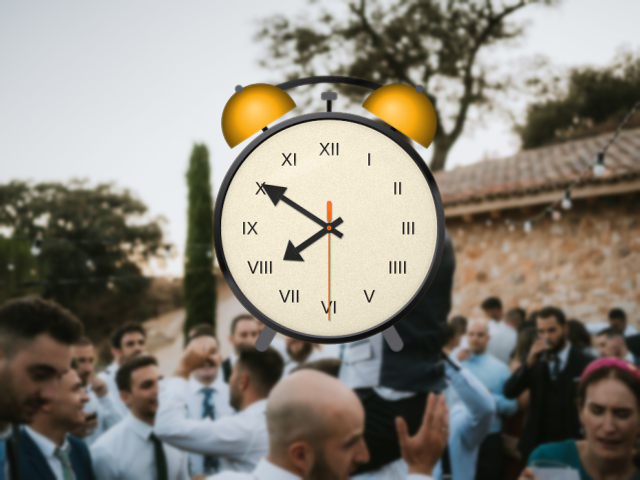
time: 7:50:30
